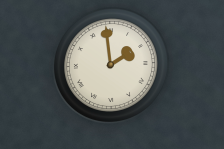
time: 1:59
